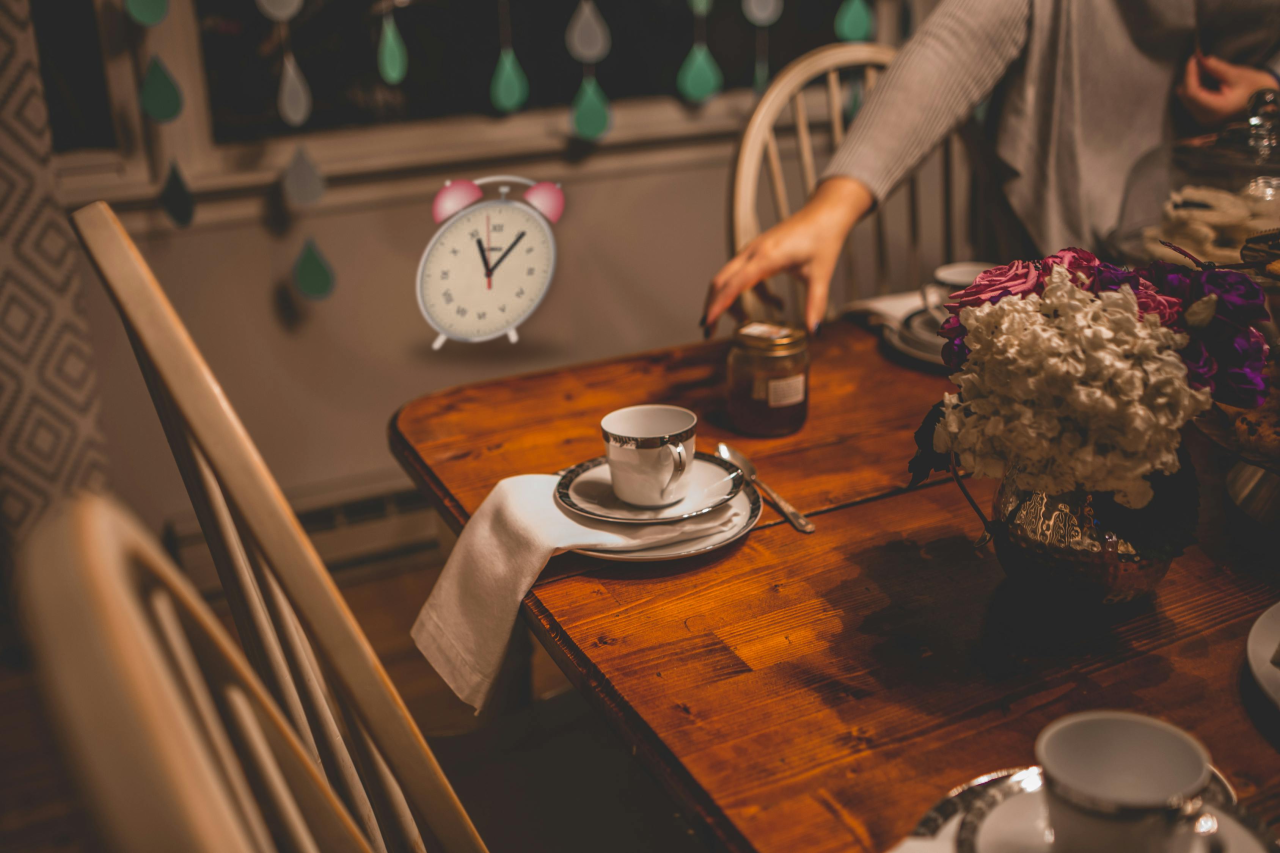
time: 11:05:58
